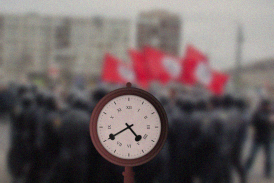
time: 4:40
